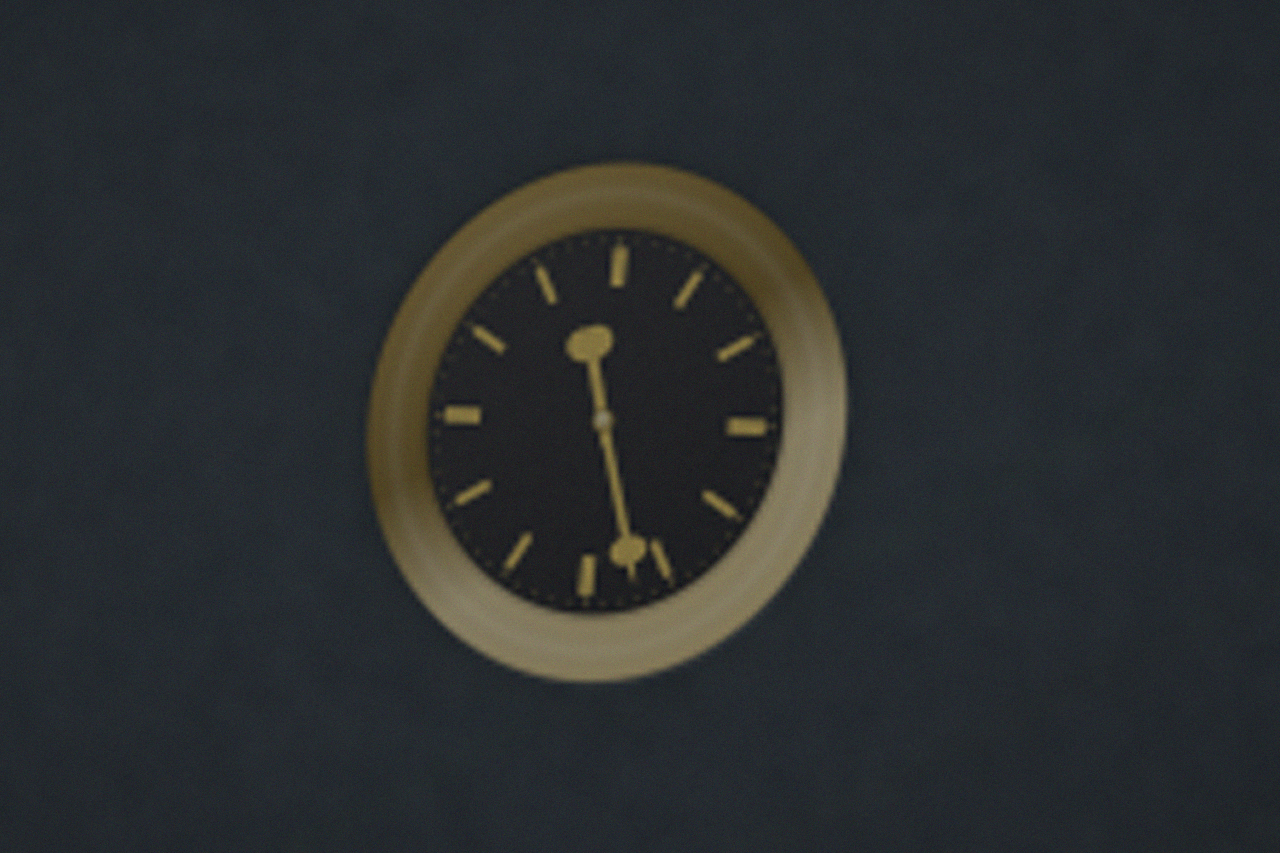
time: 11:27
